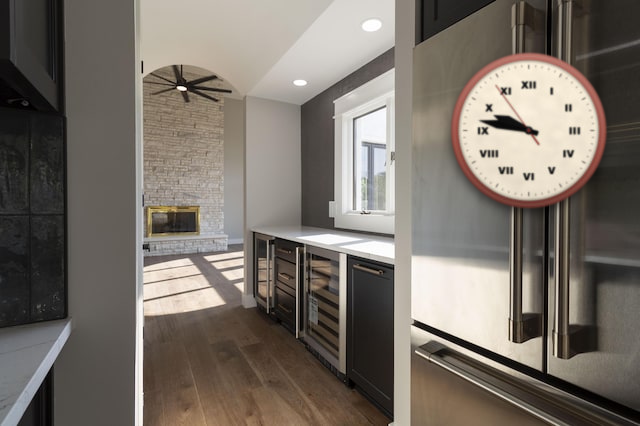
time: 9:46:54
